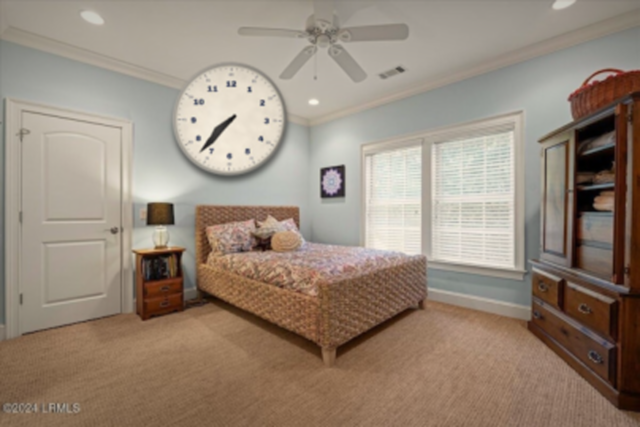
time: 7:37
